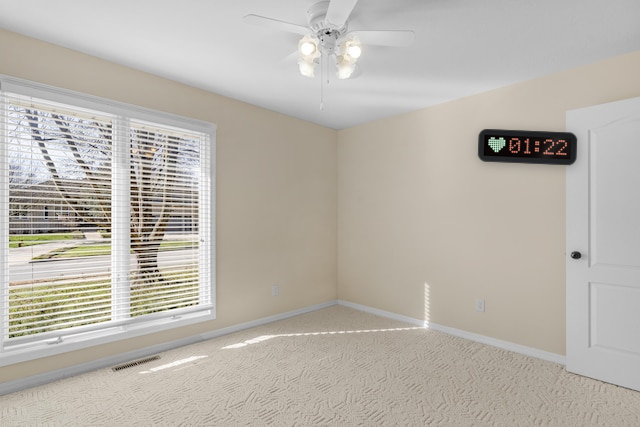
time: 1:22
